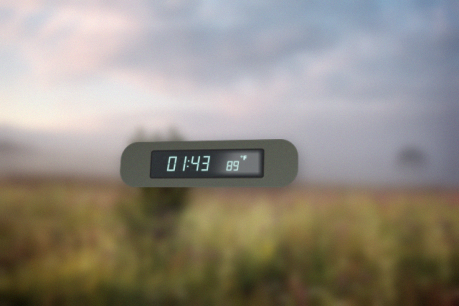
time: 1:43
